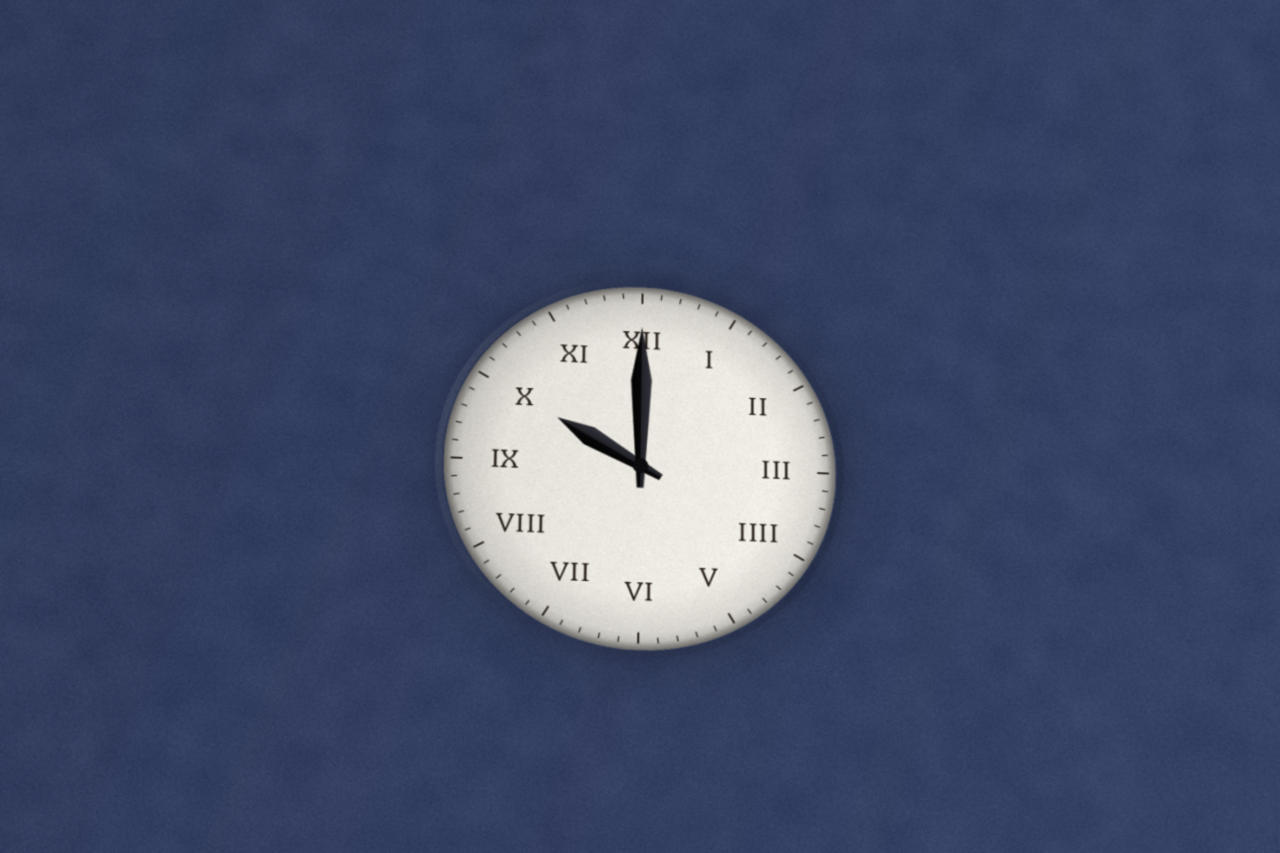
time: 10:00
